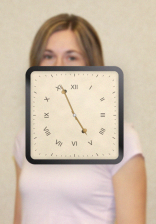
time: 4:56
